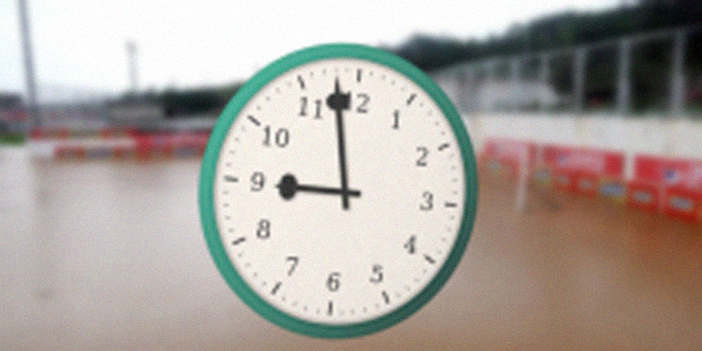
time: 8:58
